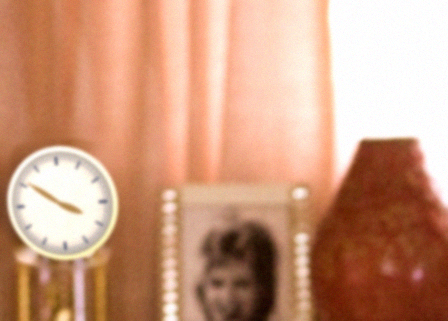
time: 3:51
